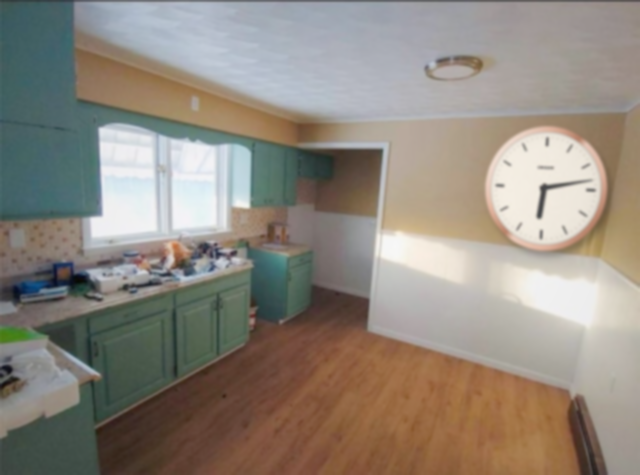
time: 6:13
